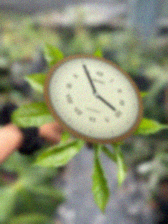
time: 3:55
